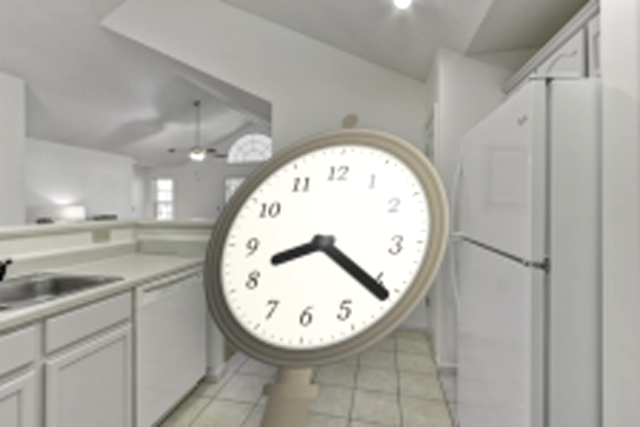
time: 8:21
